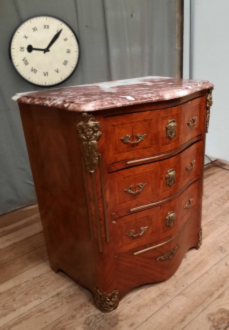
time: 9:06
